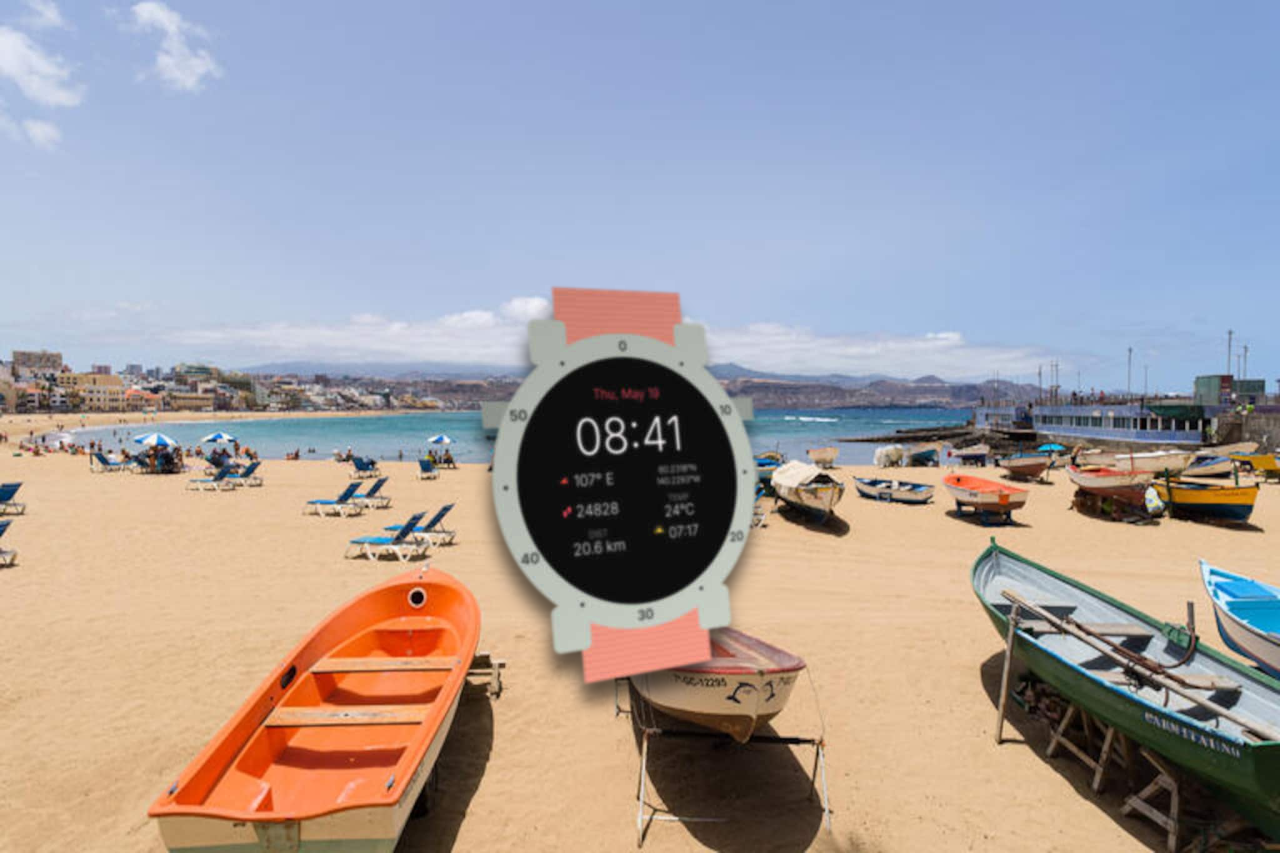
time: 8:41
